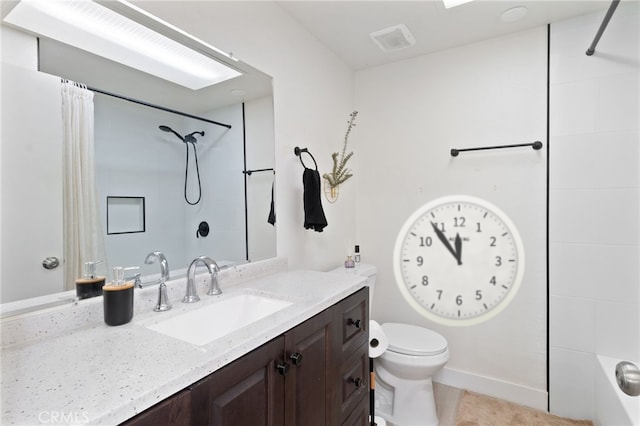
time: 11:54
